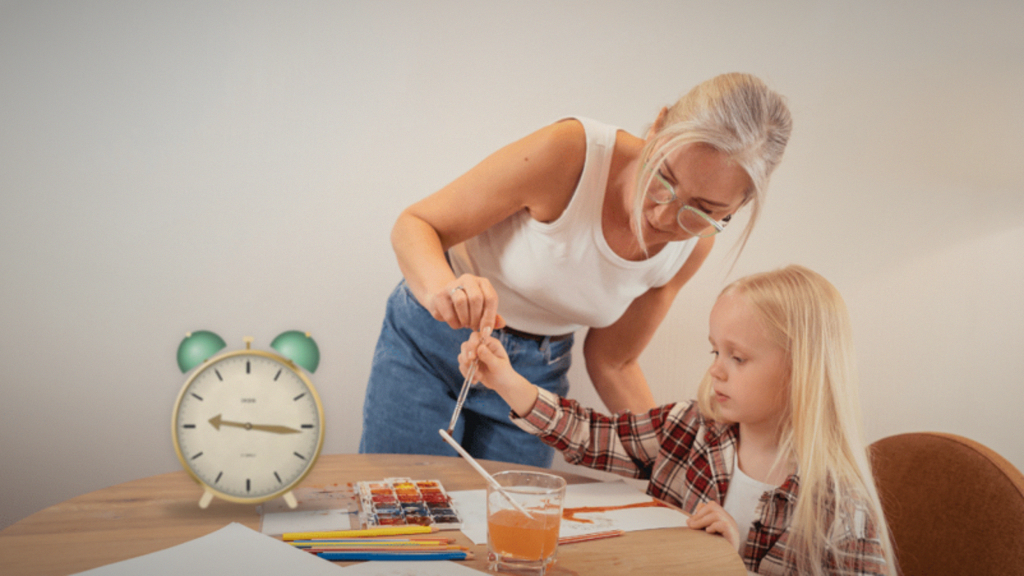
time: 9:16
